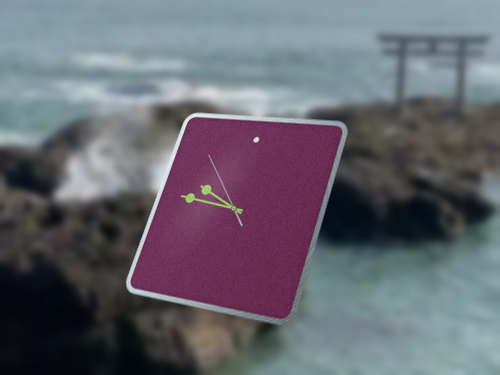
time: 9:45:53
